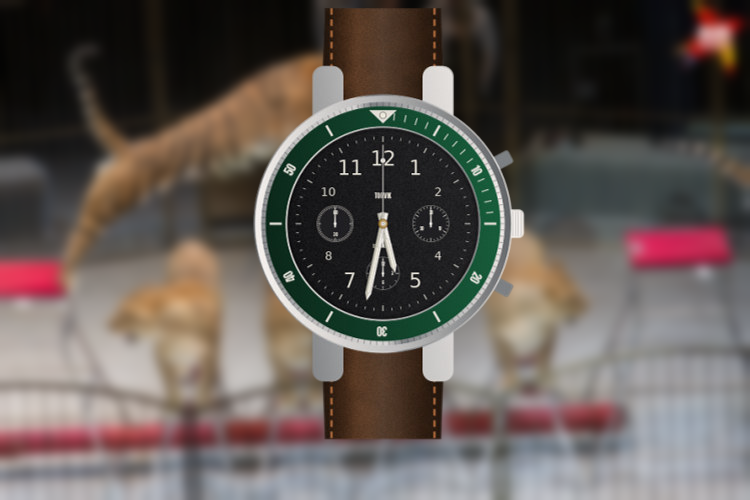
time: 5:32
